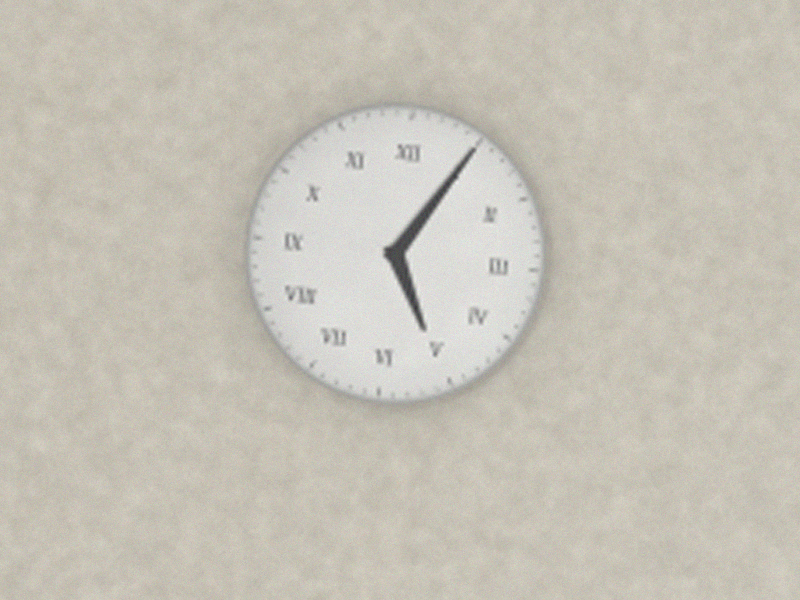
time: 5:05
